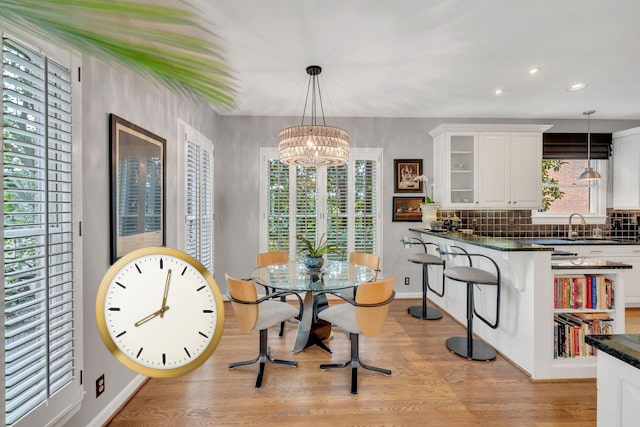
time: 8:02
